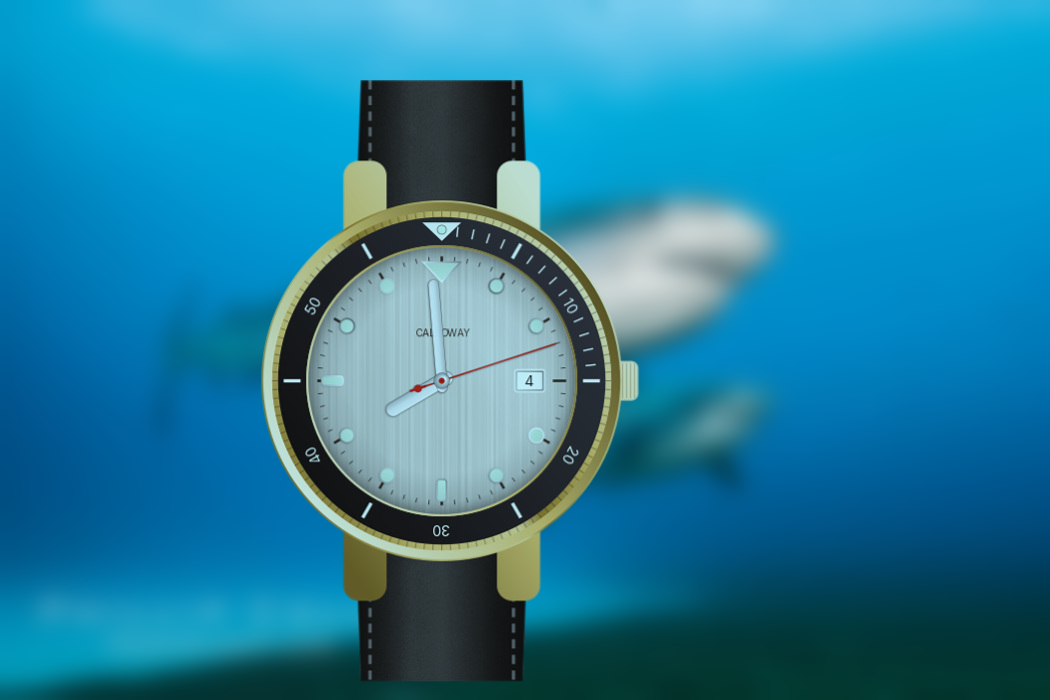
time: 7:59:12
